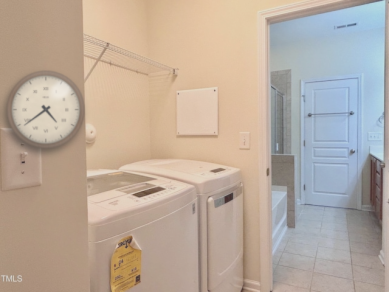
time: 4:39
